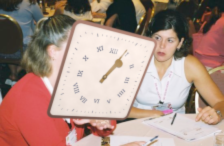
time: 1:04
